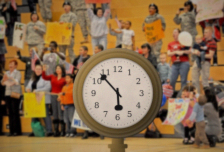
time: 5:53
